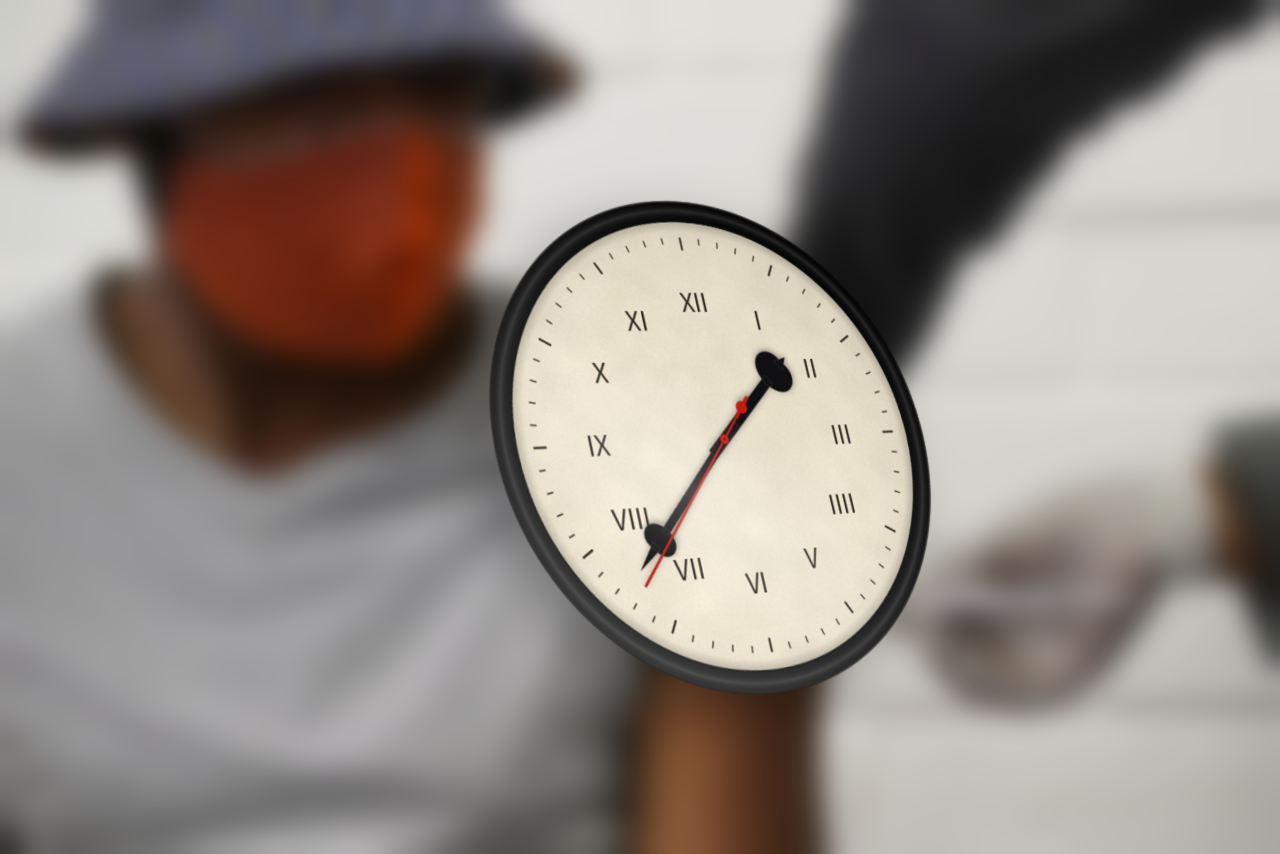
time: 1:37:37
